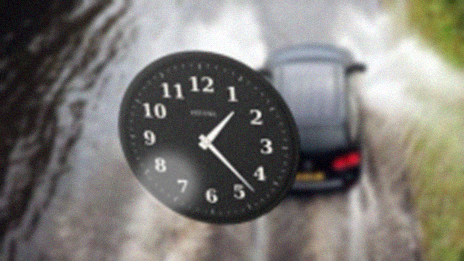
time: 1:23
